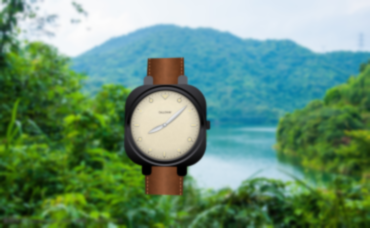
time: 8:08
